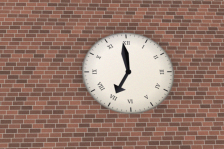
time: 6:59
